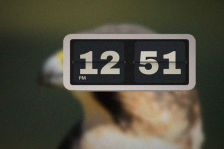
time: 12:51
